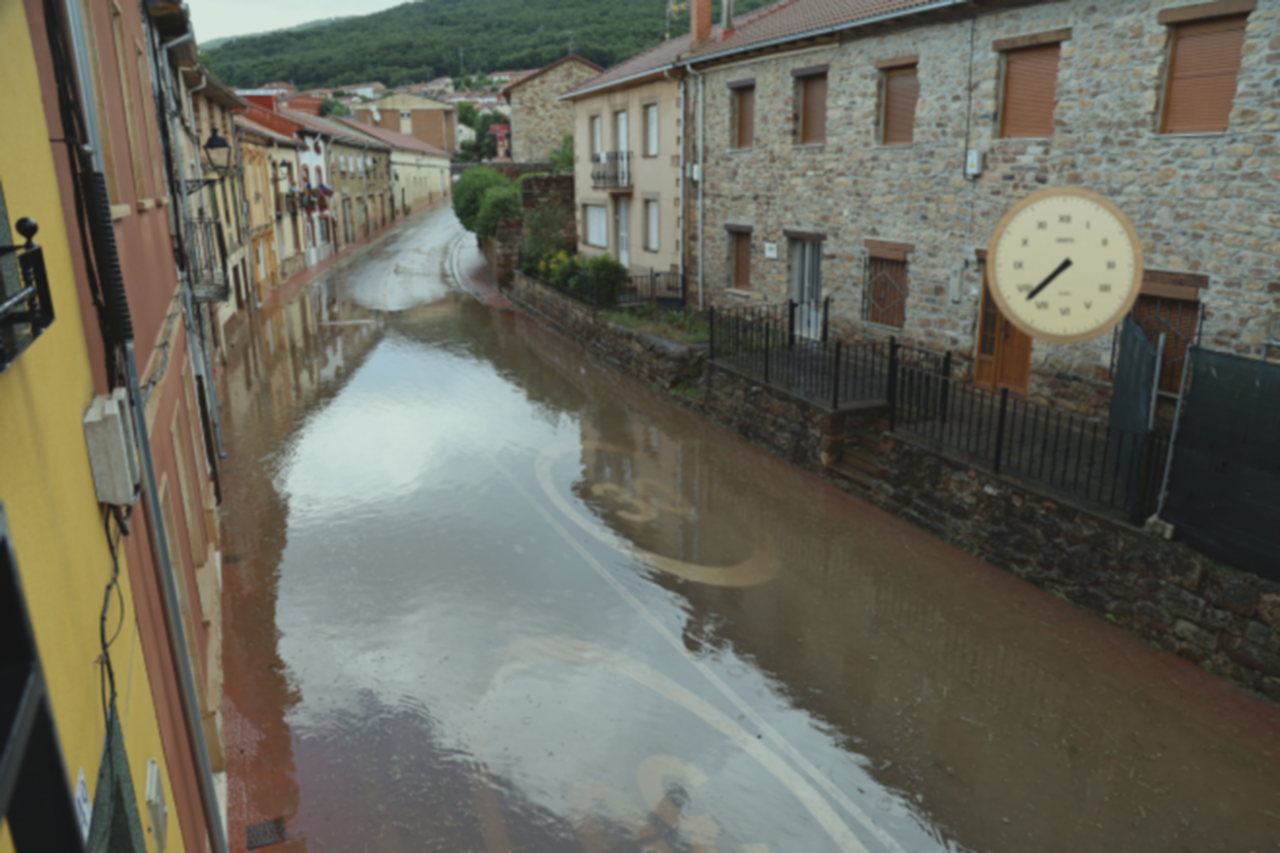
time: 7:38
